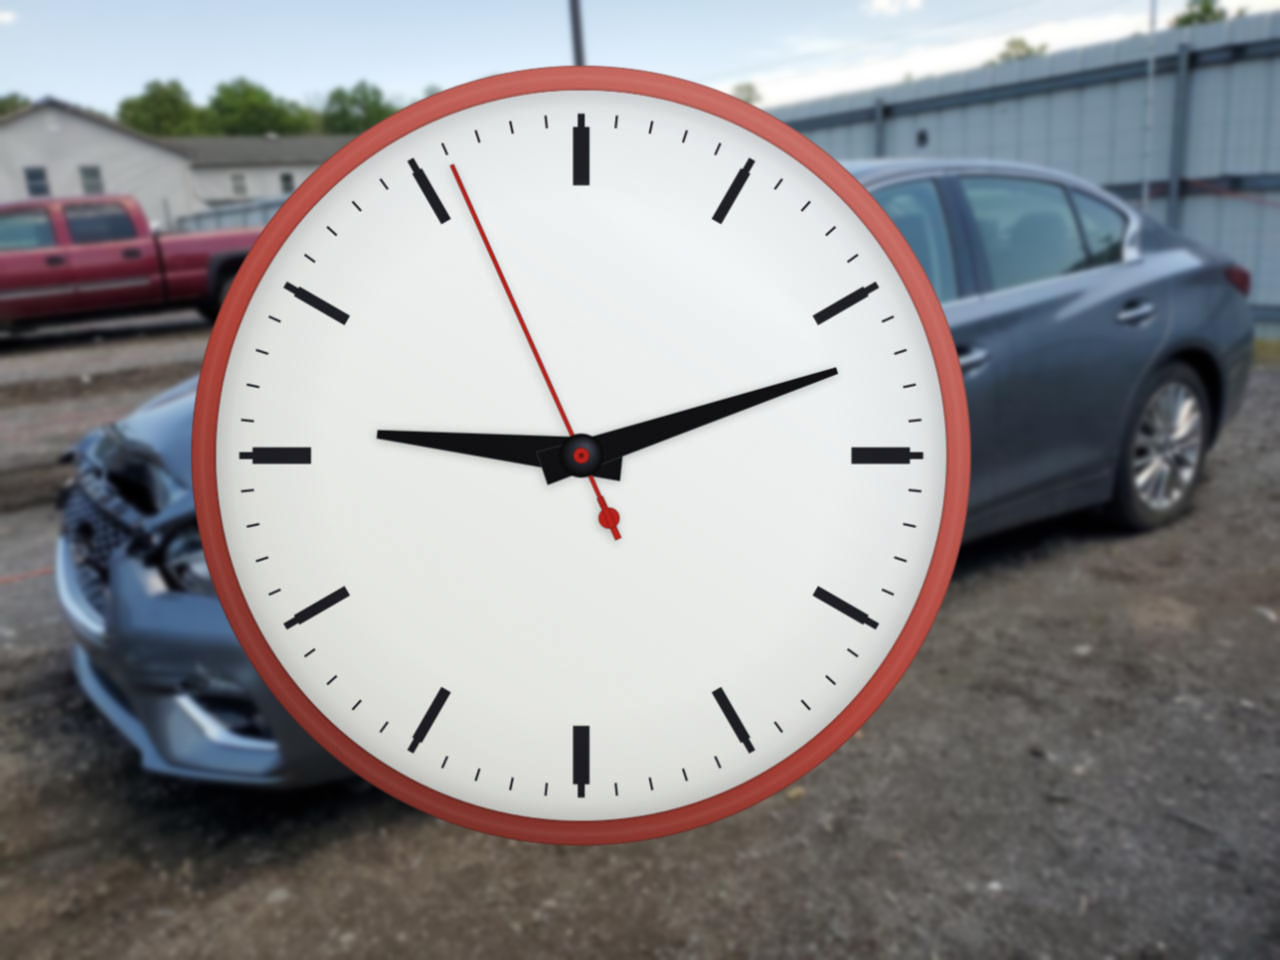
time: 9:11:56
